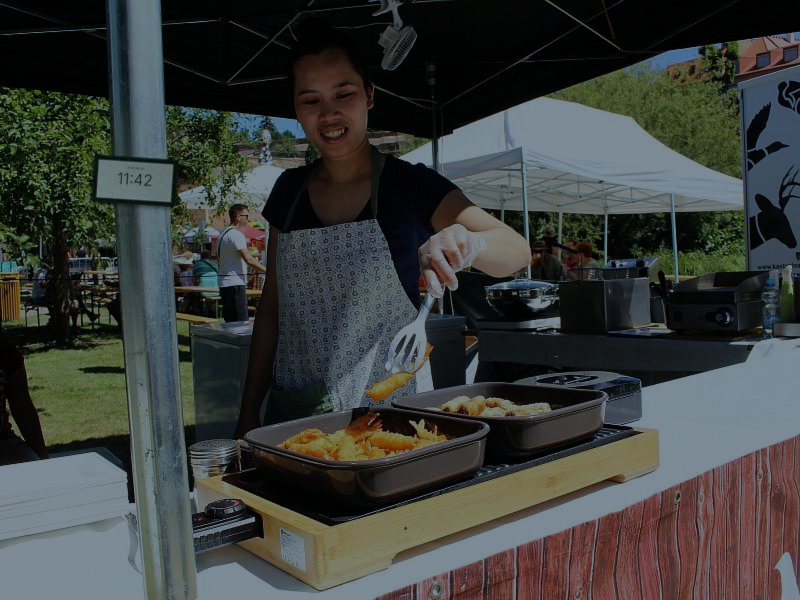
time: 11:42
